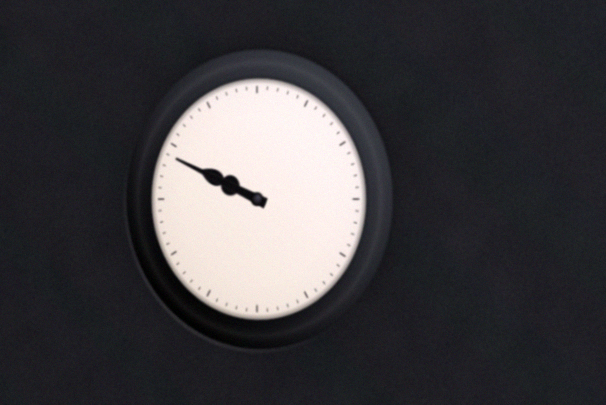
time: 9:49
